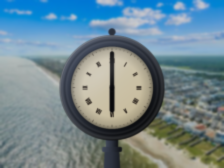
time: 6:00
